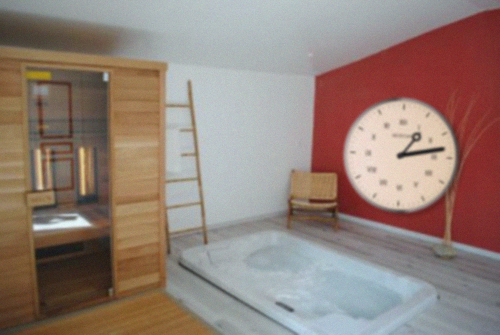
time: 1:13
